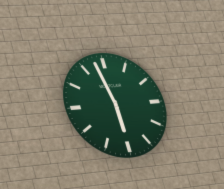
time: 5:58
